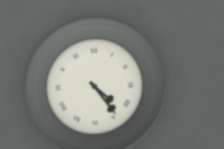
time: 4:24
